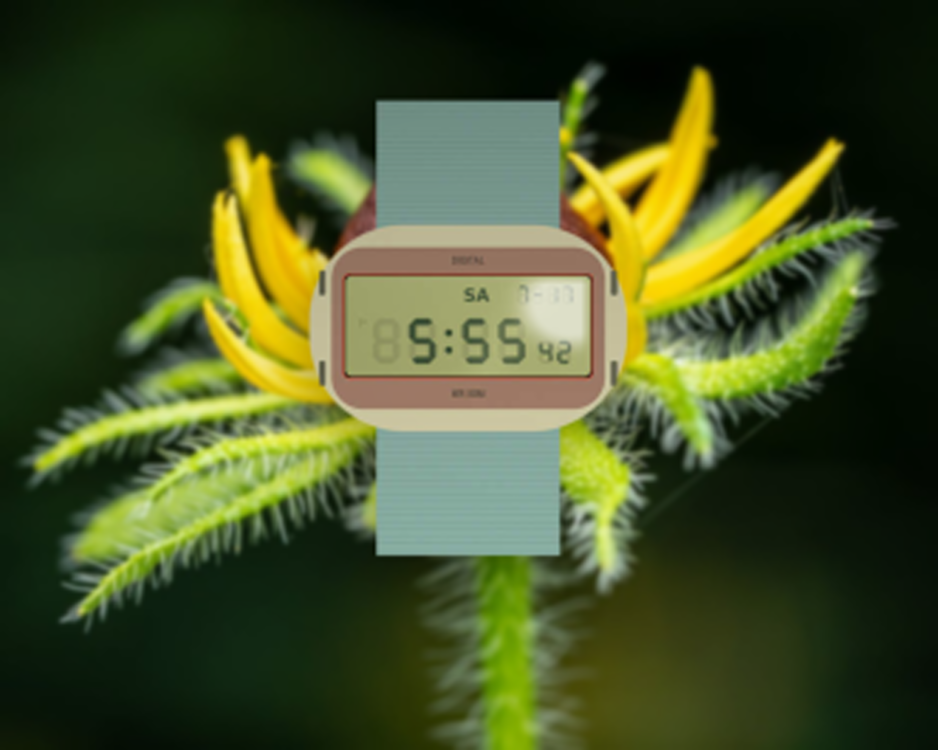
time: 5:55:42
